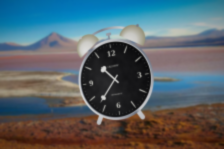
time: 10:37
